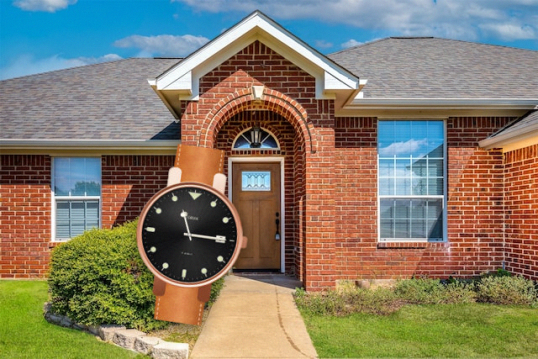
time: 11:15
